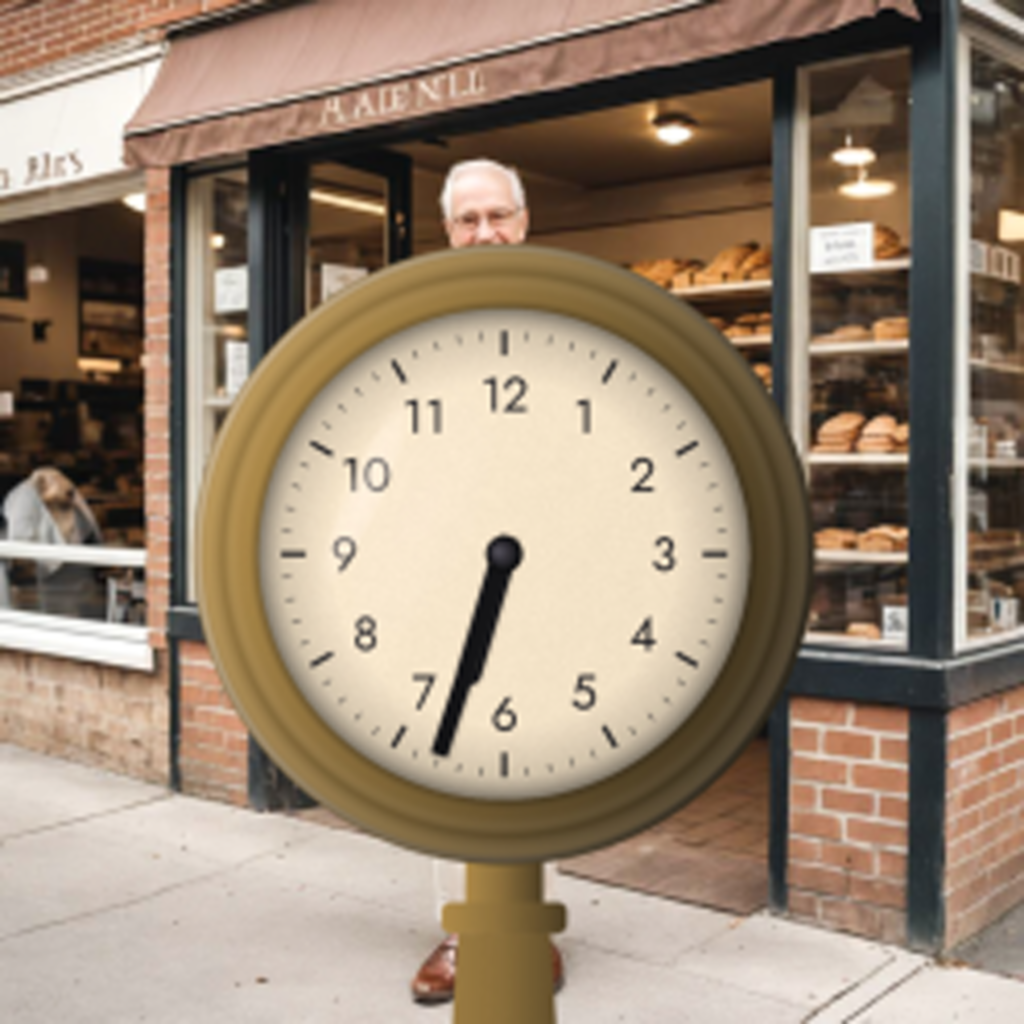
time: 6:33
